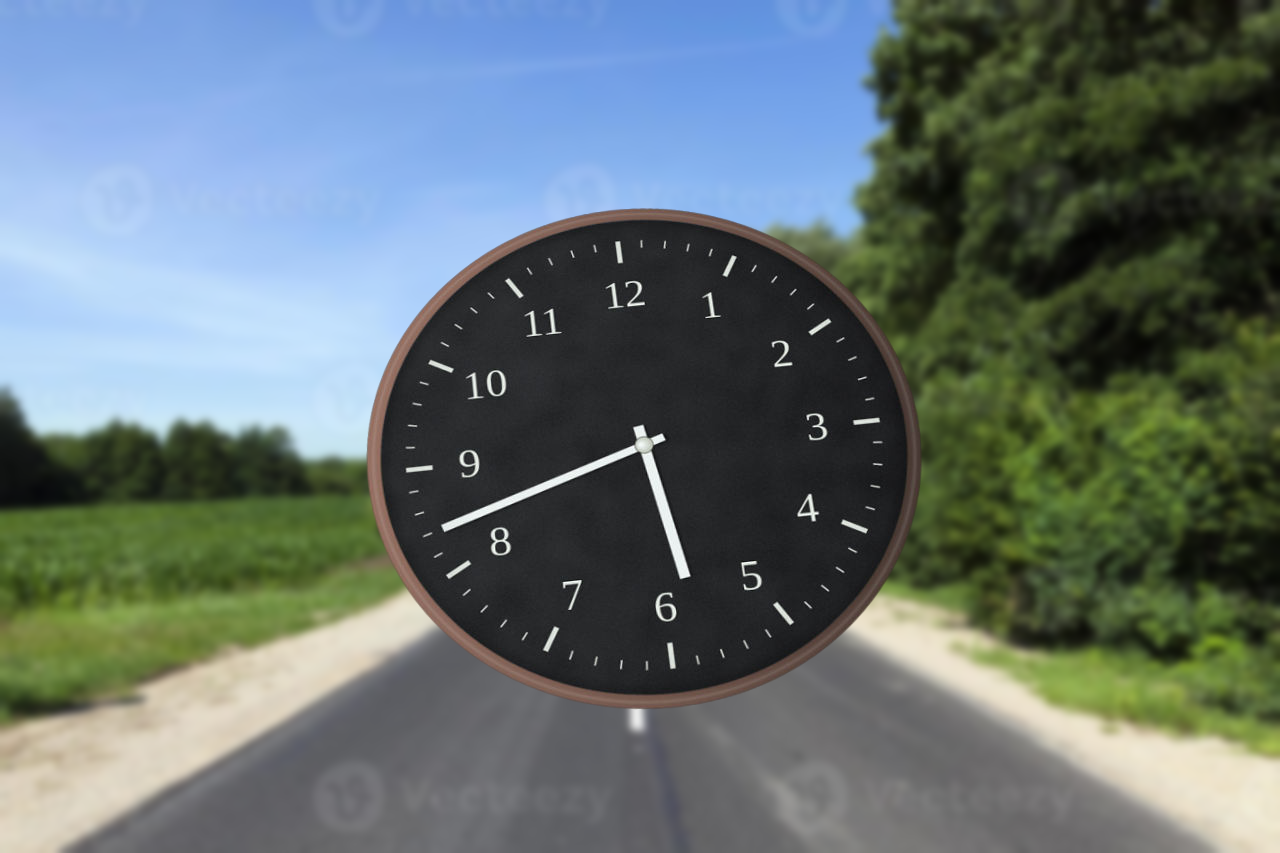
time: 5:42
